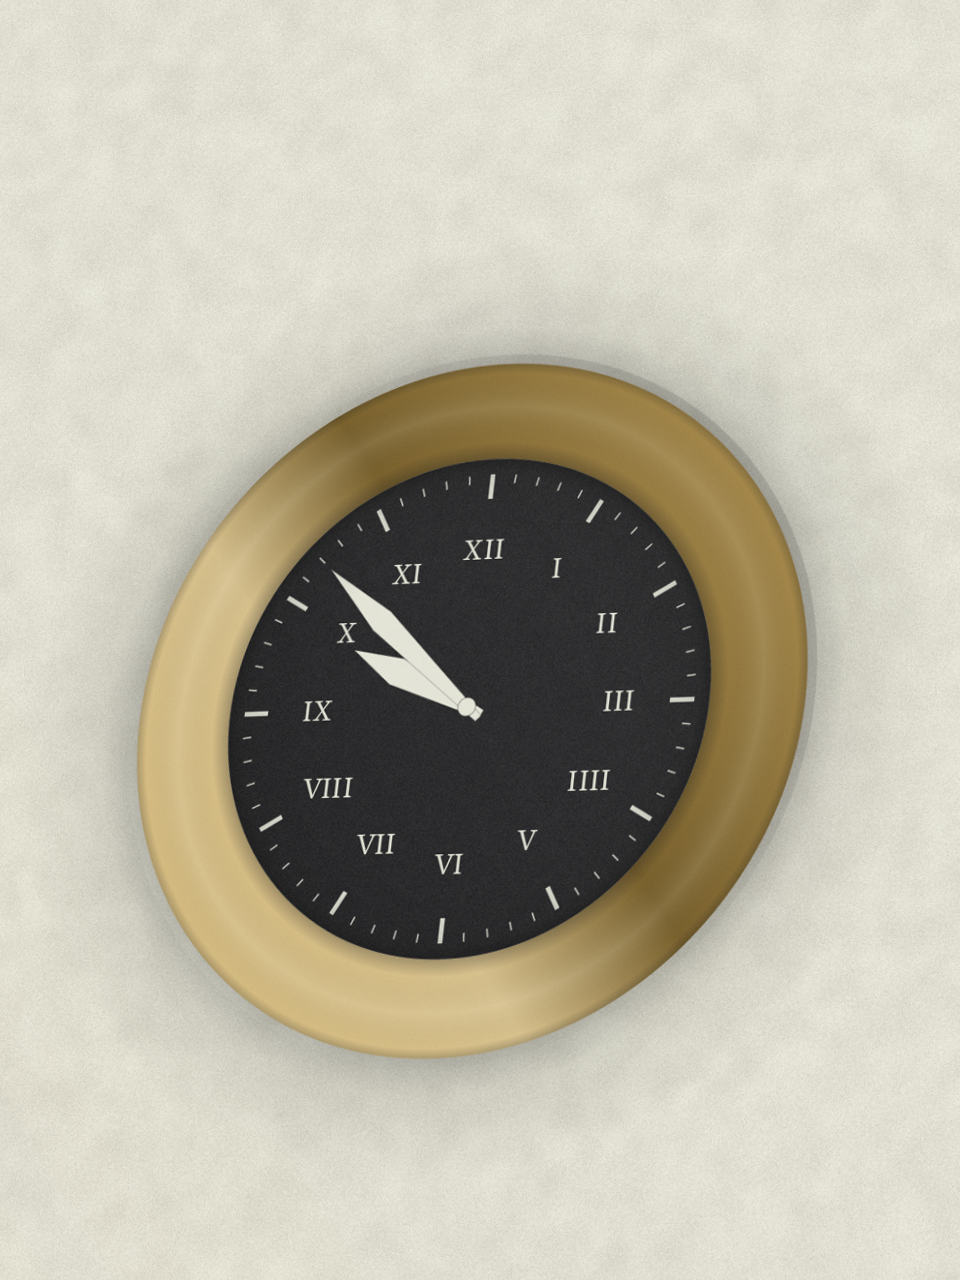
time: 9:52
